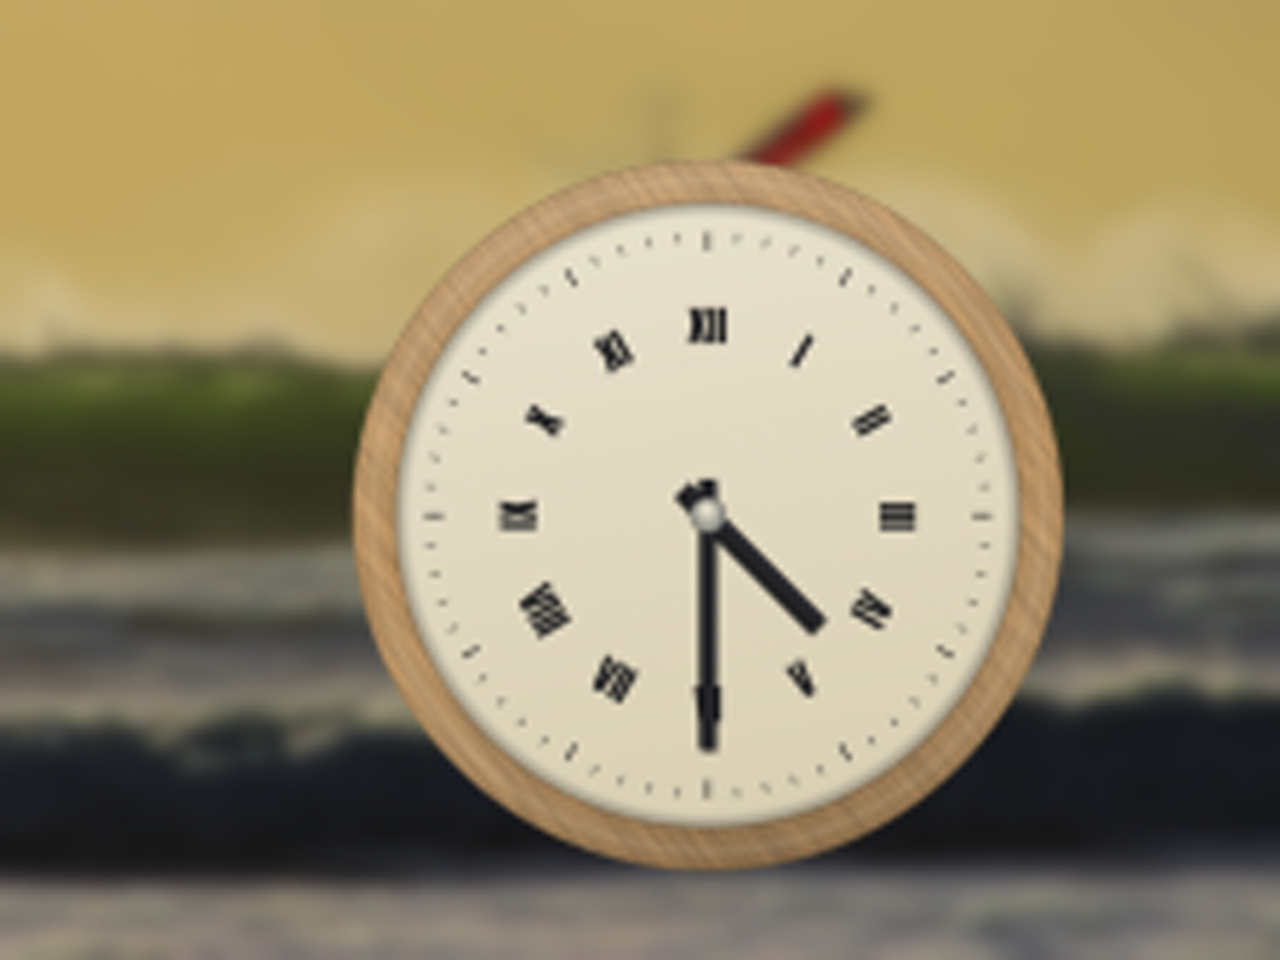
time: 4:30
